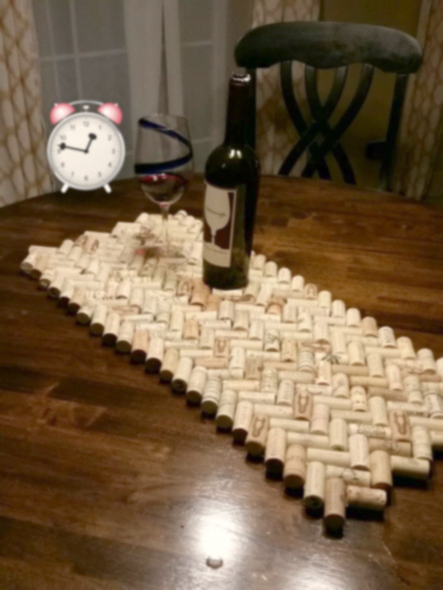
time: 12:47
